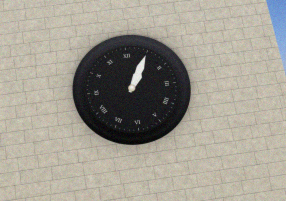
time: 1:05
